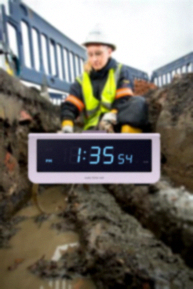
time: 1:35
